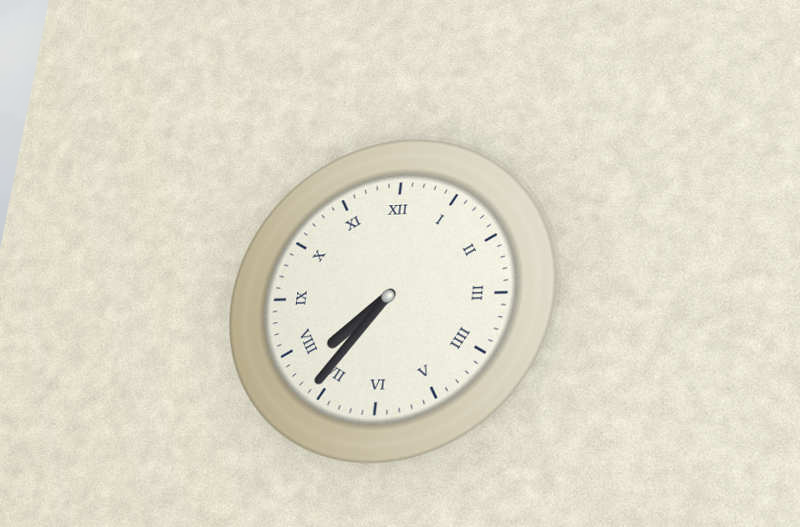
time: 7:36
